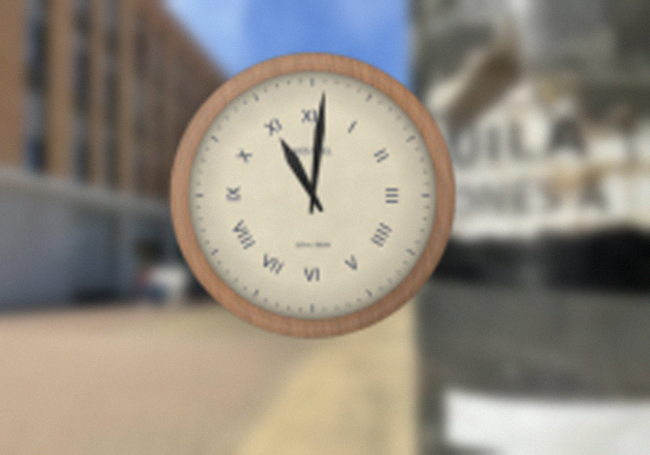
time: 11:01
